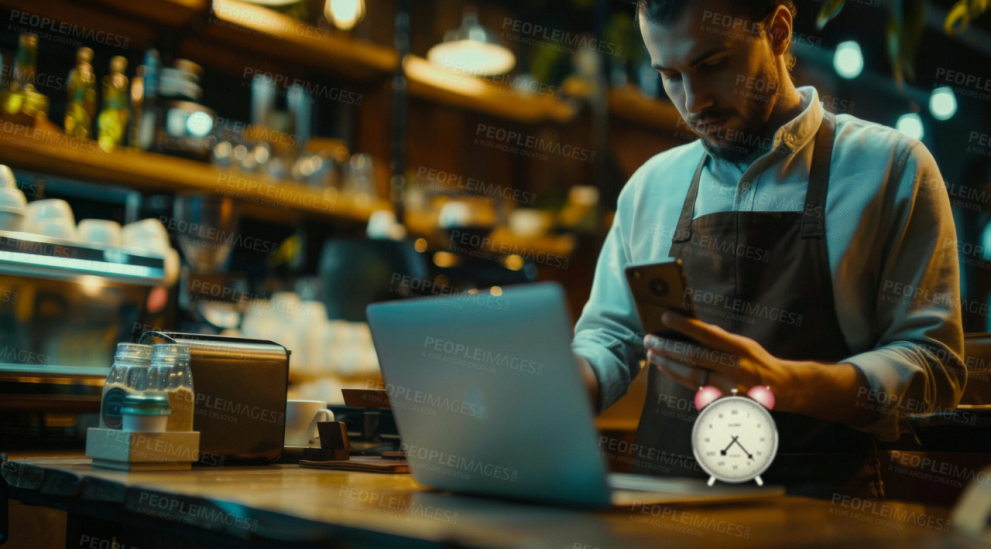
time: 7:23
